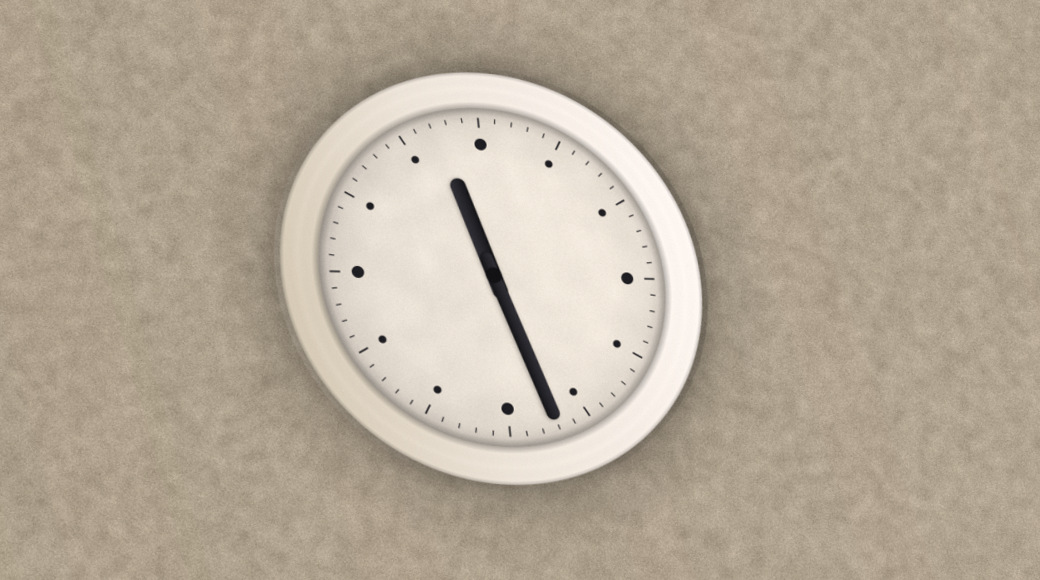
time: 11:27
